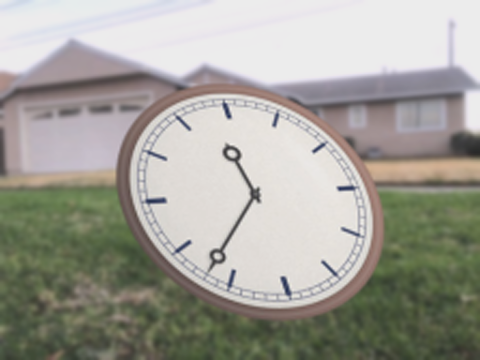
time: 11:37
